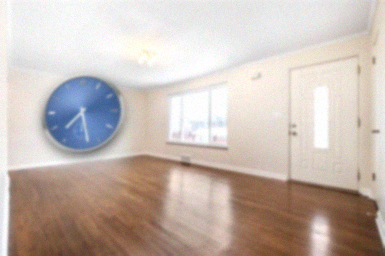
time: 7:28
